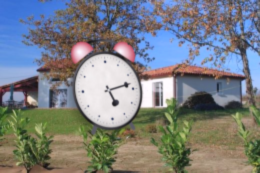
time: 5:13
